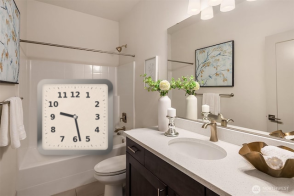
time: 9:28
